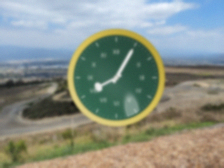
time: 8:05
